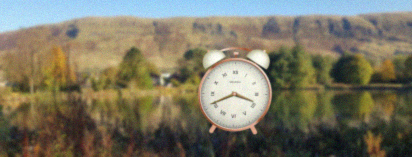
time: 3:41
